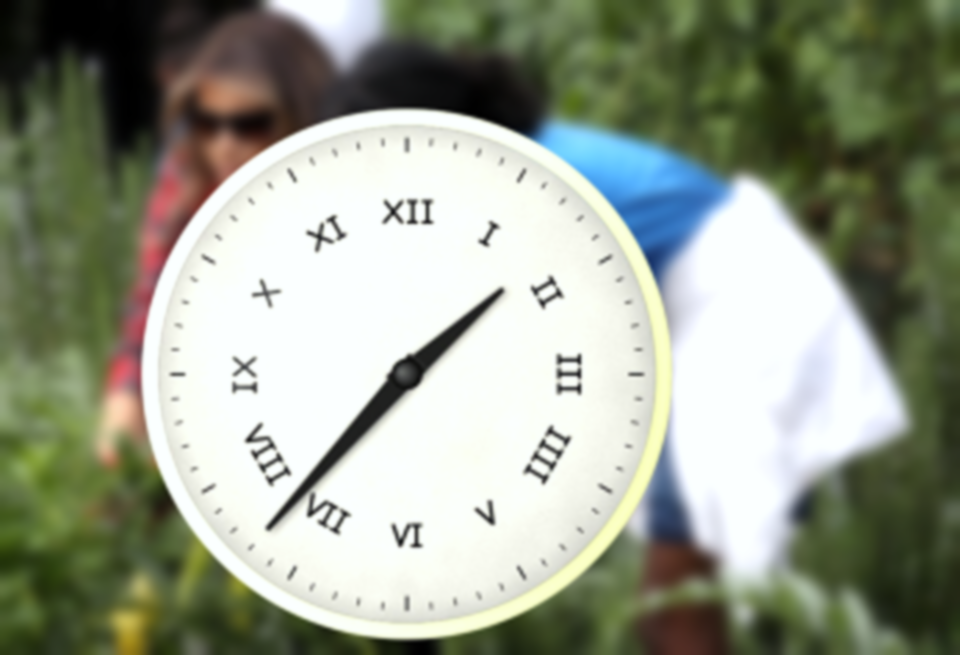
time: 1:37
